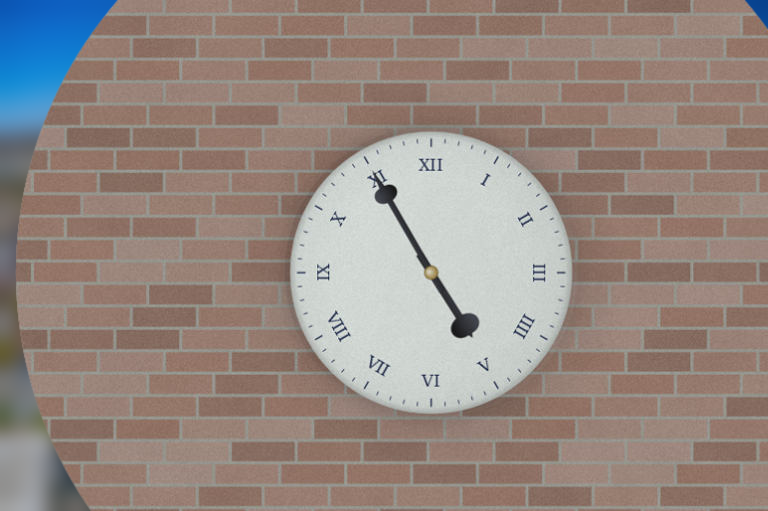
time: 4:55
